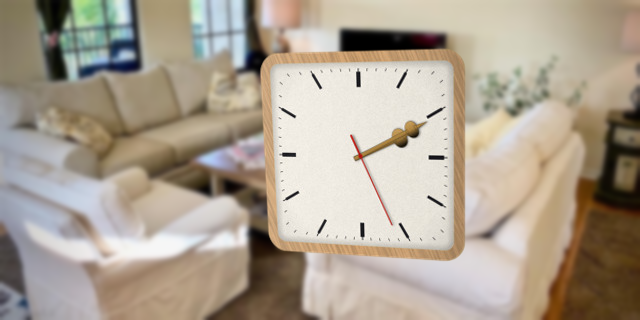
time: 2:10:26
